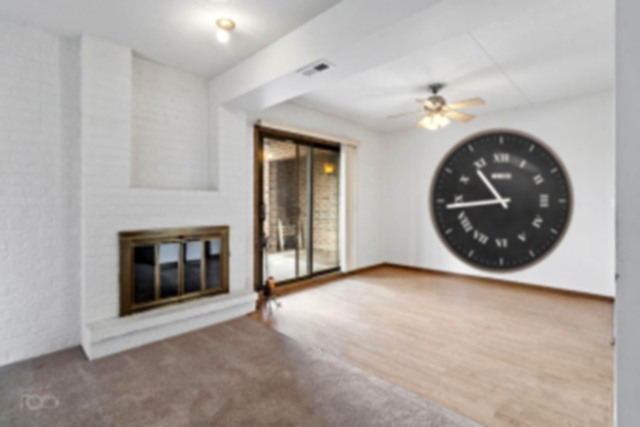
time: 10:44
